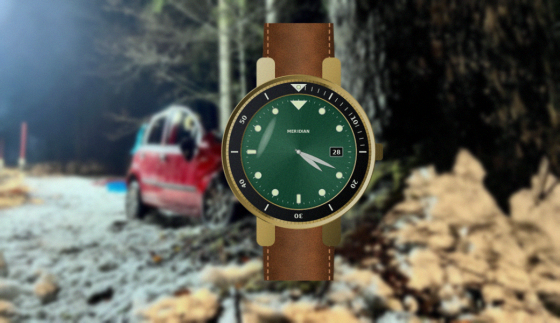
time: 4:19
